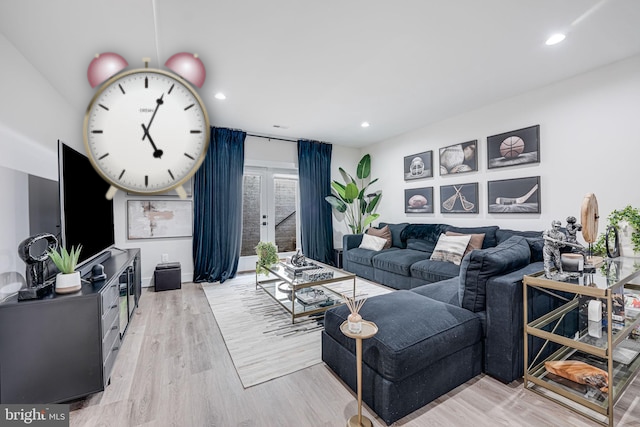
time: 5:04
